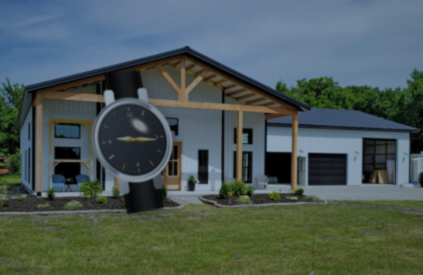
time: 9:16
